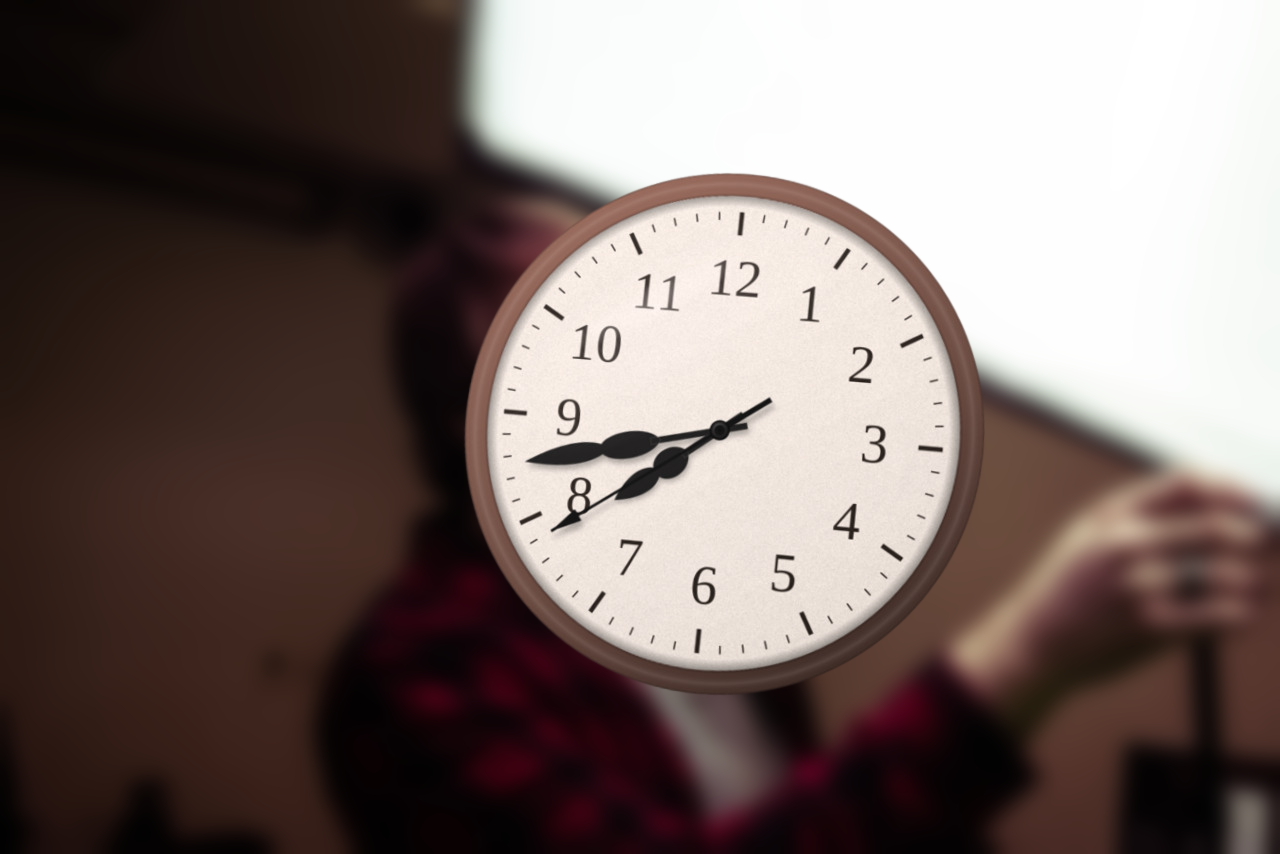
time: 7:42:39
